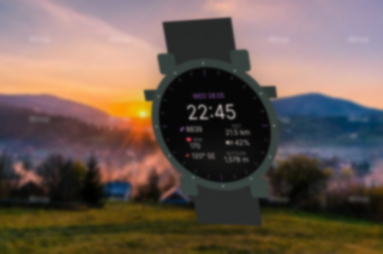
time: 22:45
